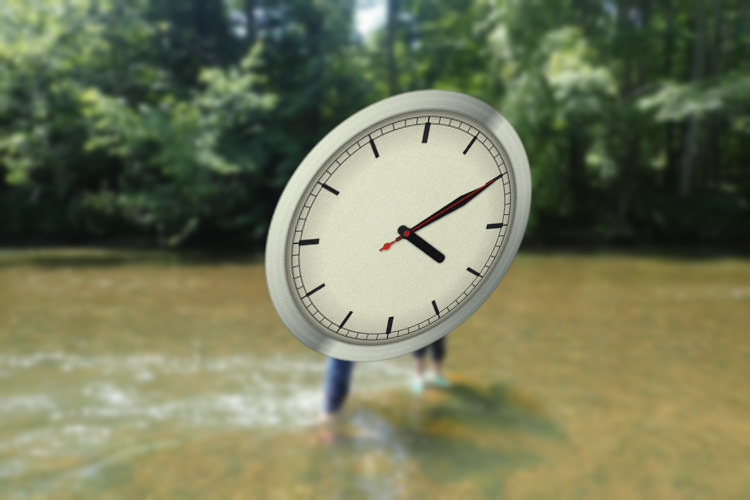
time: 4:10:10
